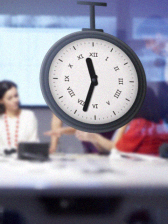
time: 11:33
